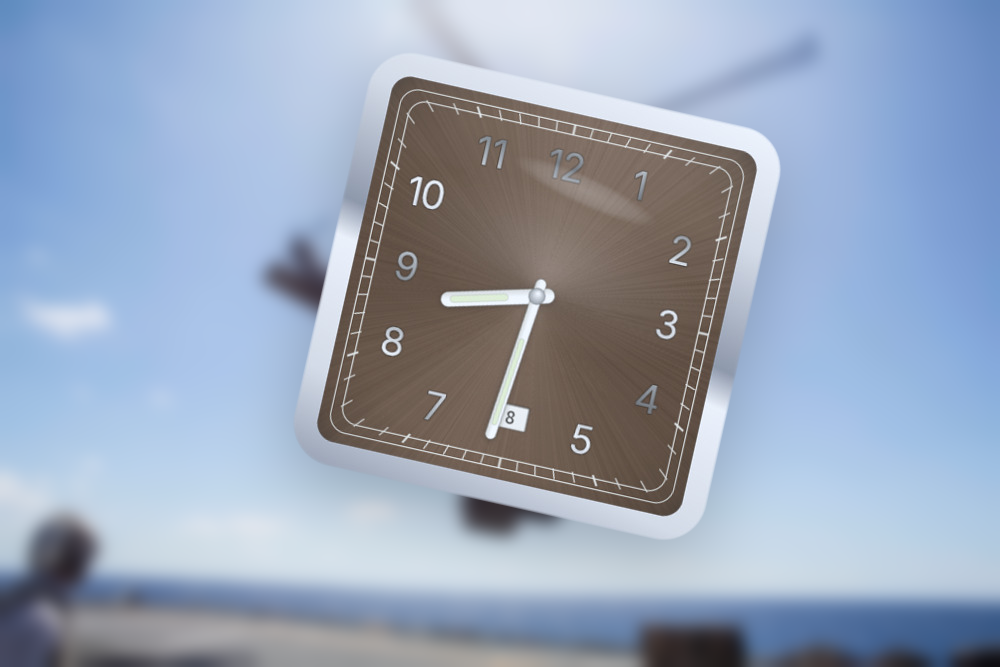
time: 8:31
